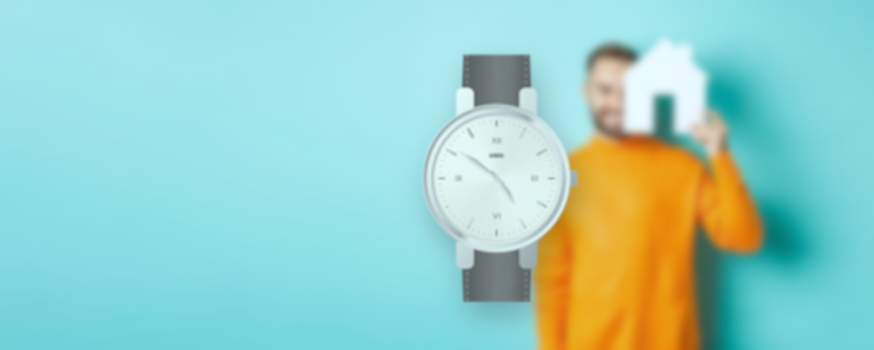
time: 4:51
